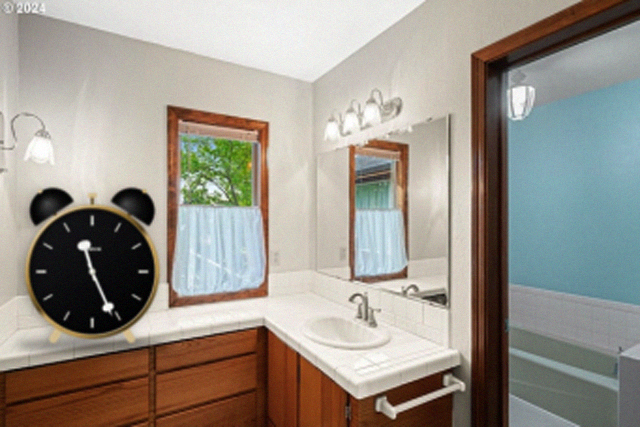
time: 11:26
